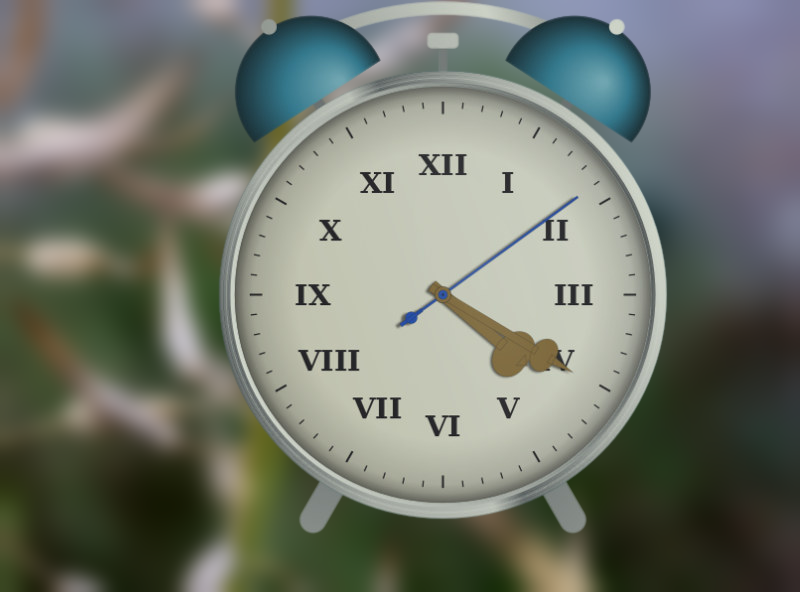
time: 4:20:09
